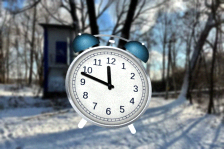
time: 11:48
